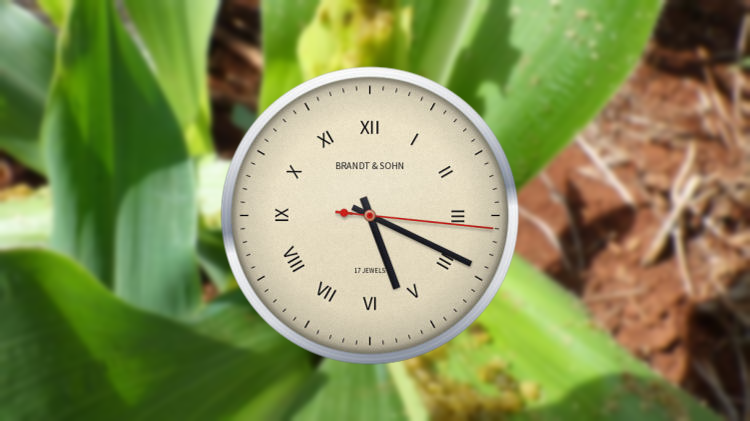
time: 5:19:16
